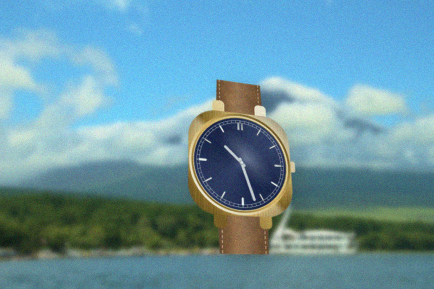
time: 10:27
